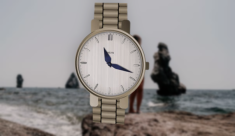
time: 11:18
